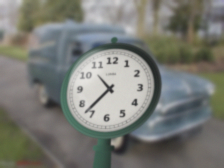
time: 10:37
